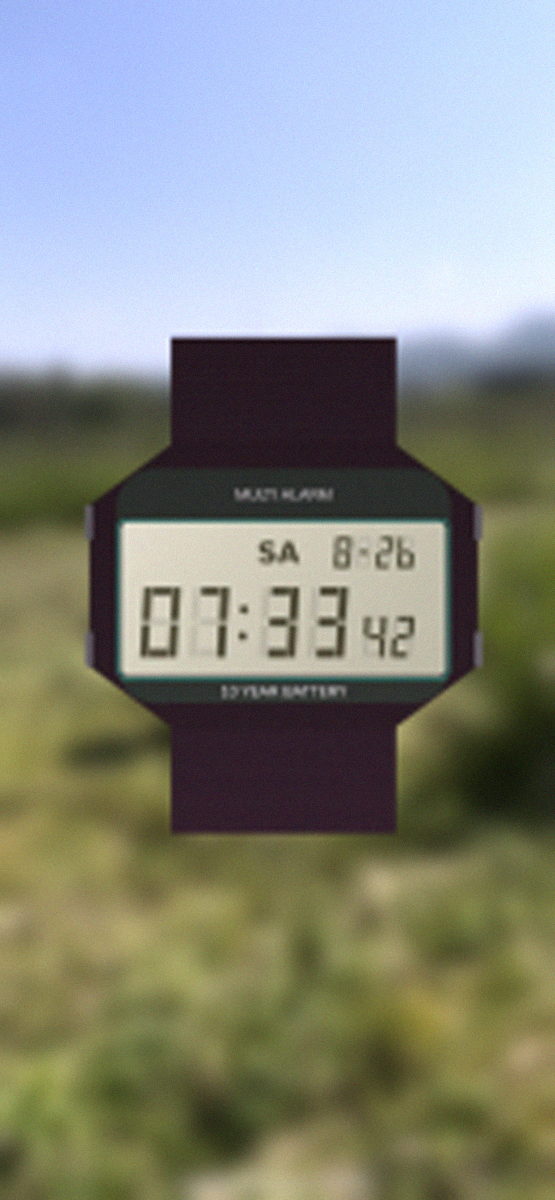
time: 7:33:42
